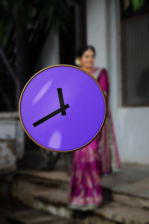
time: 11:40
